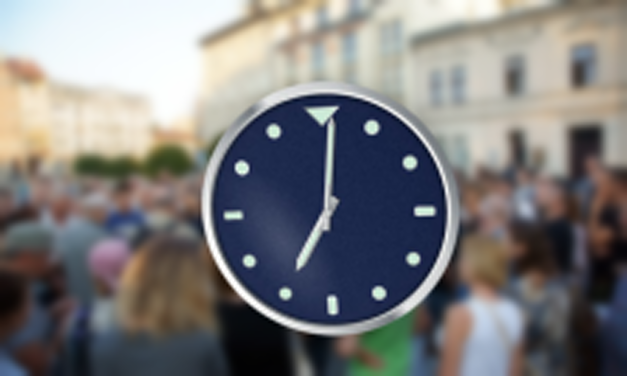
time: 7:01
